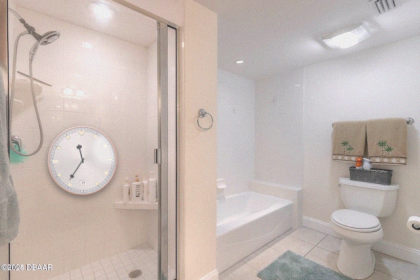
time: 11:36
